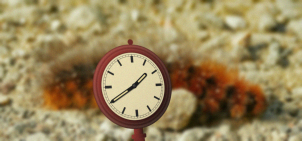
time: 1:40
